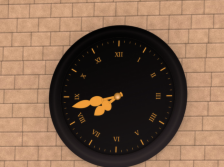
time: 7:43
